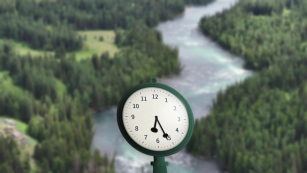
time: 6:26
